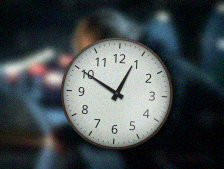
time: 12:50
